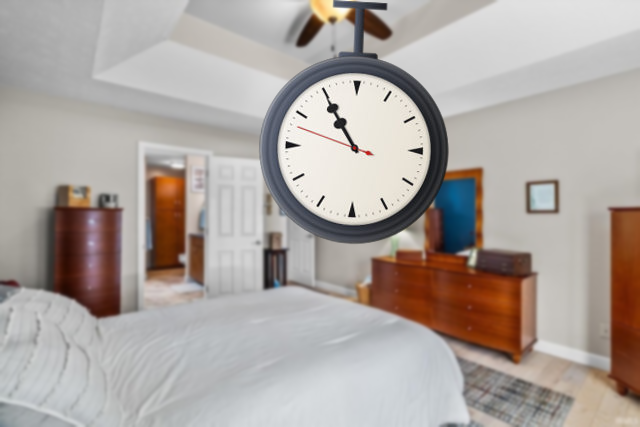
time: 10:54:48
